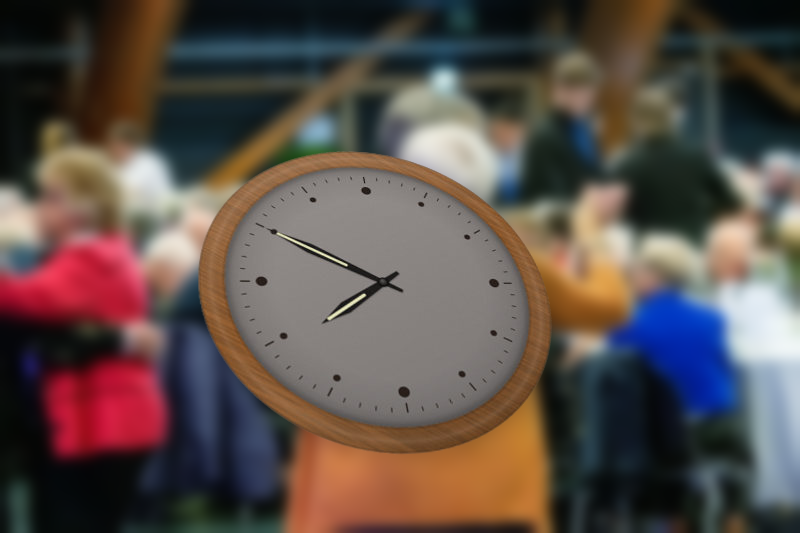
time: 7:50
